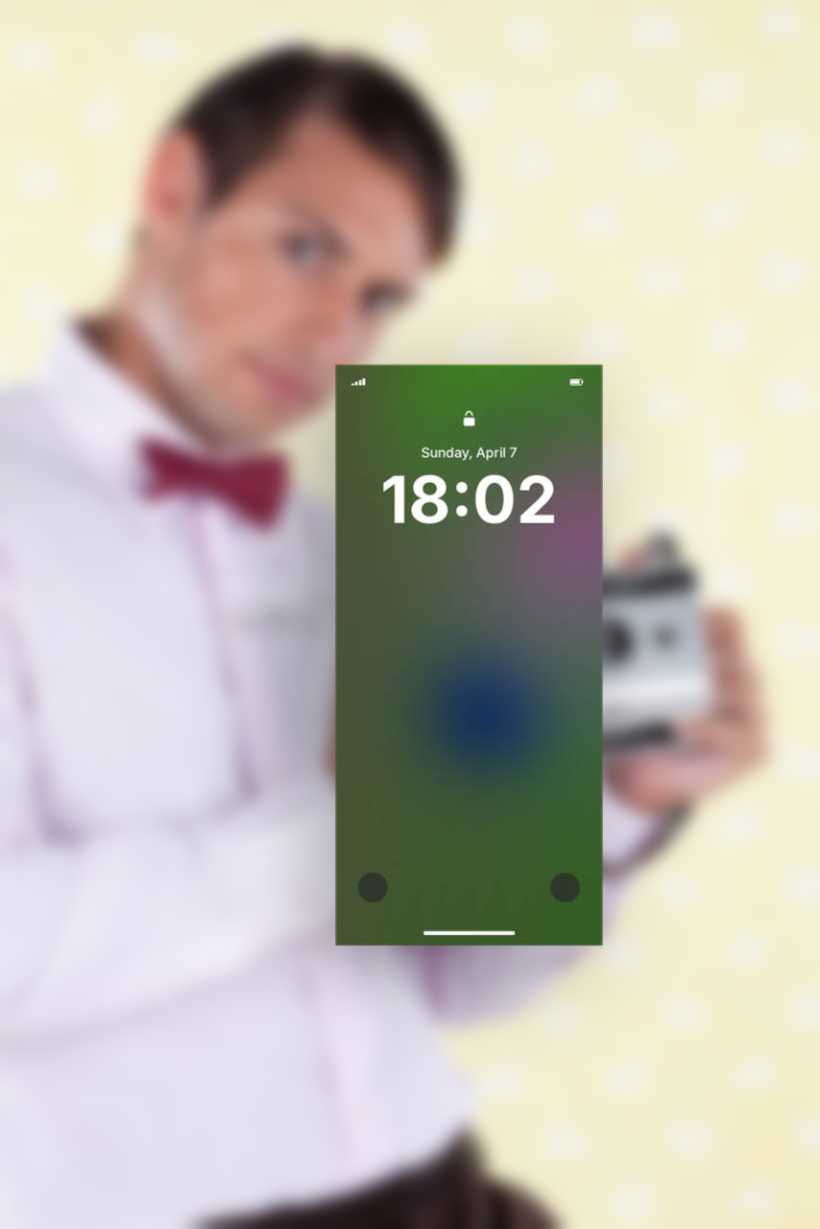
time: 18:02
